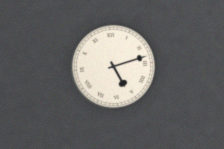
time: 5:13
